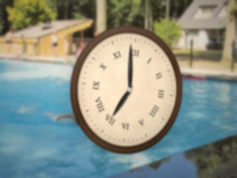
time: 6:59
